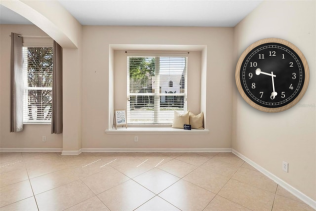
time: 9:29
